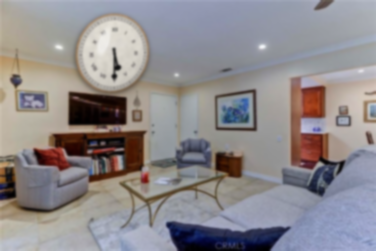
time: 5:30
